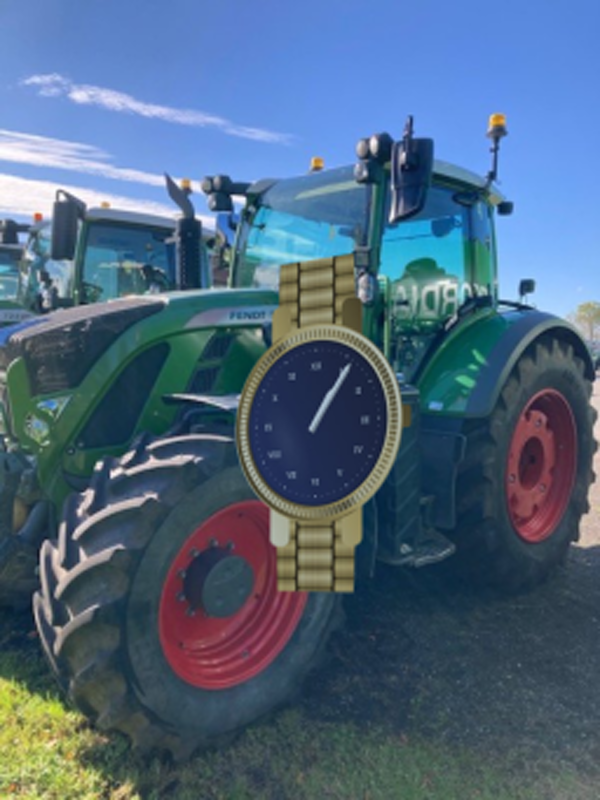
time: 1:06
